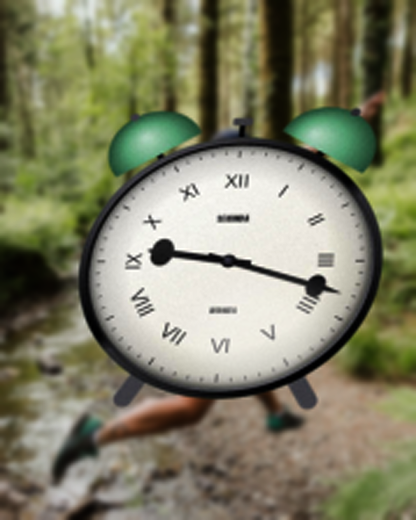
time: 9:18
